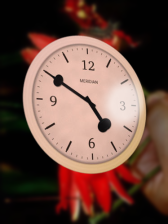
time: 4:50
